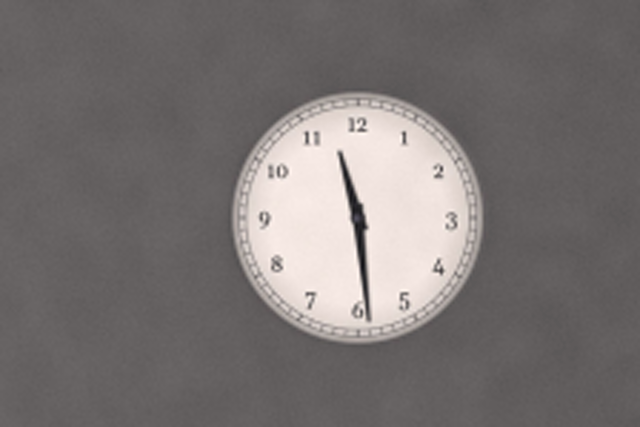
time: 11:29
